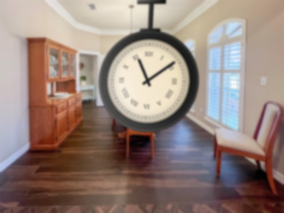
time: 11:09
